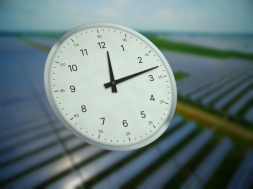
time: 12:13
